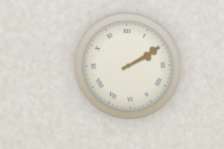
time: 2:10
